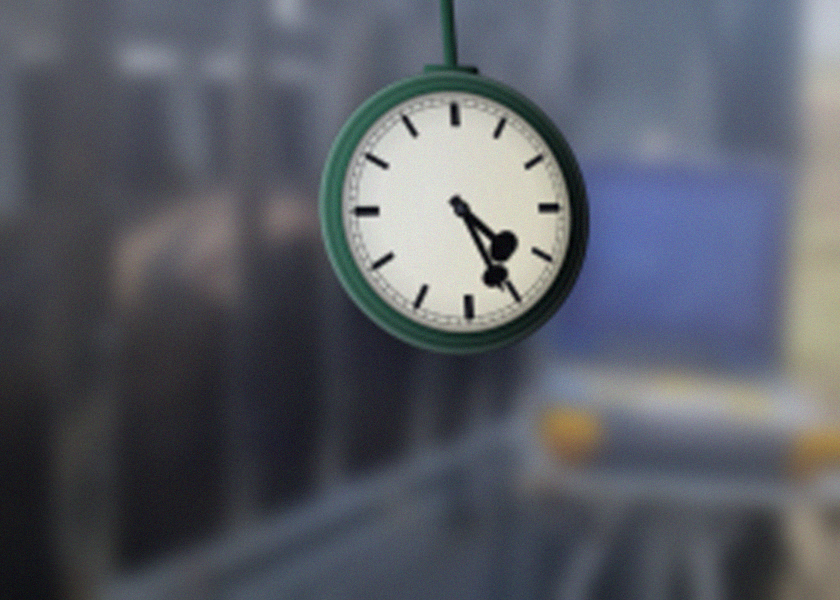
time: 4:26
